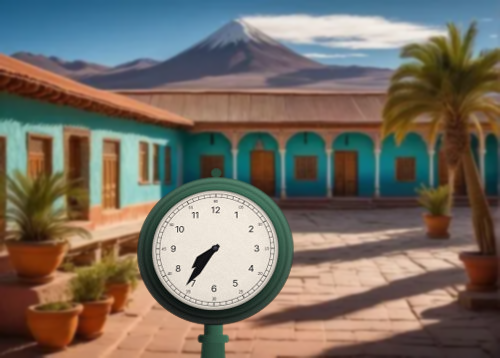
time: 7:36
